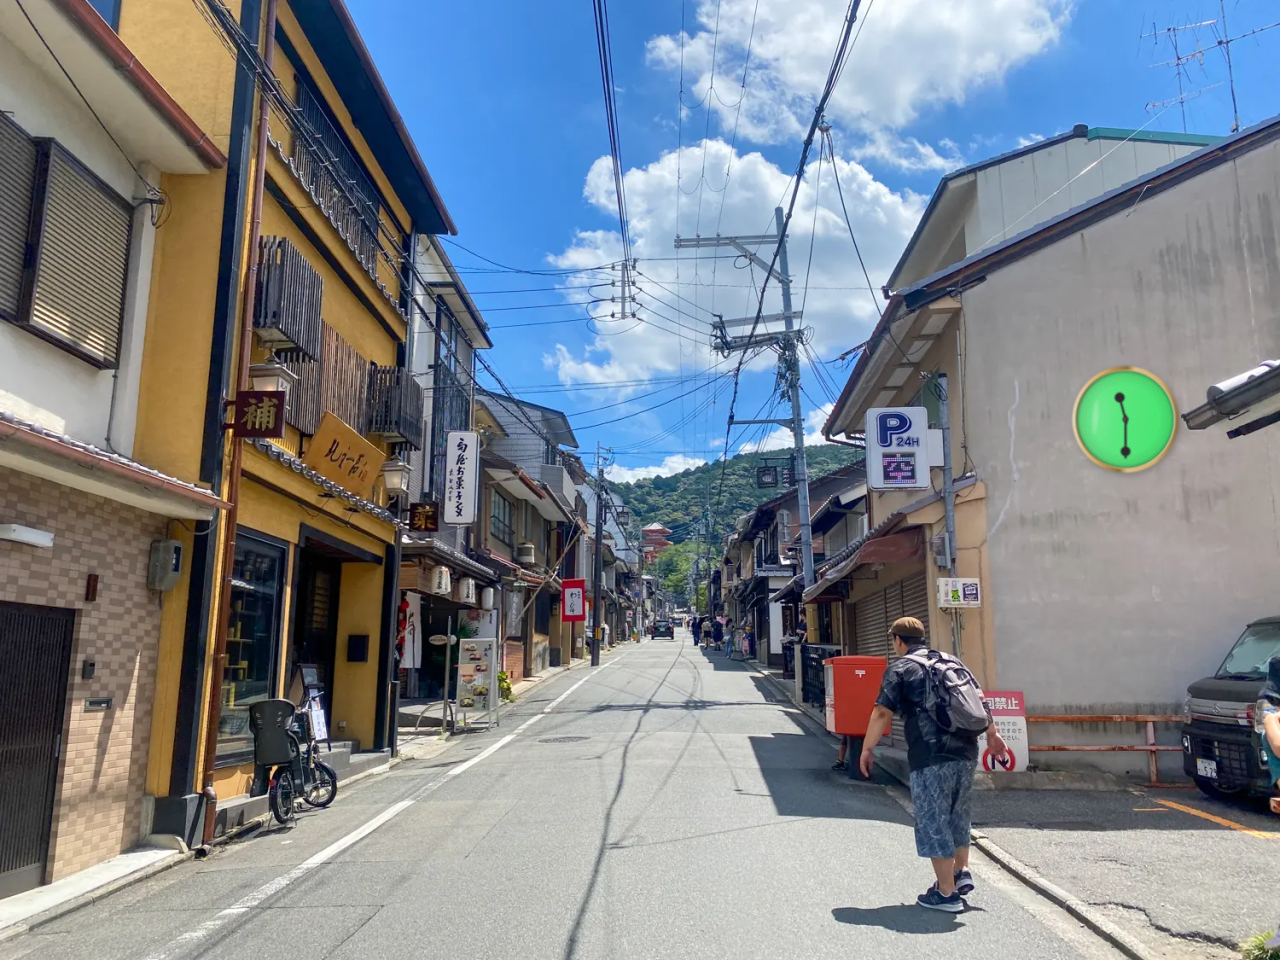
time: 11:30
